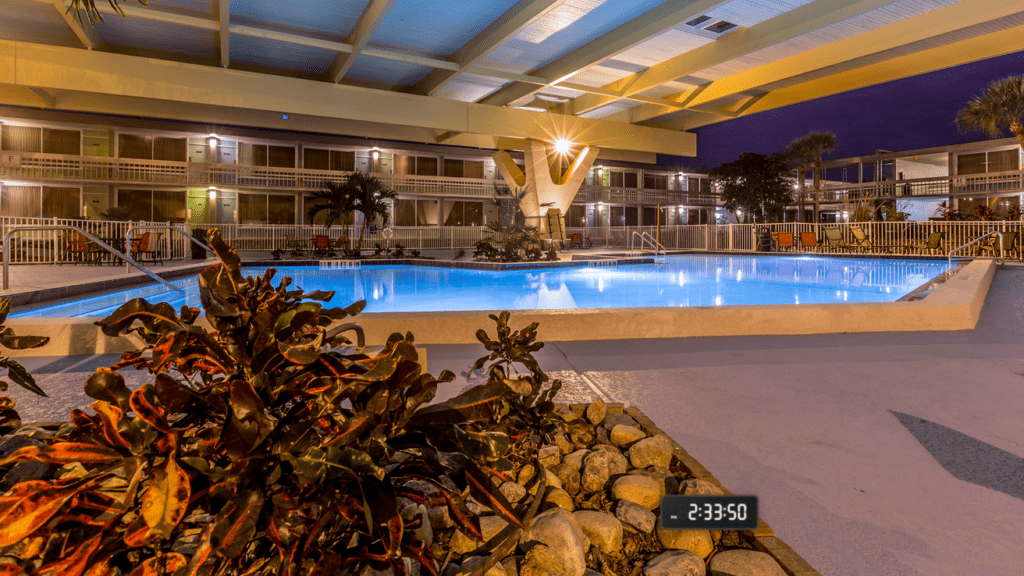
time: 2:33:50
